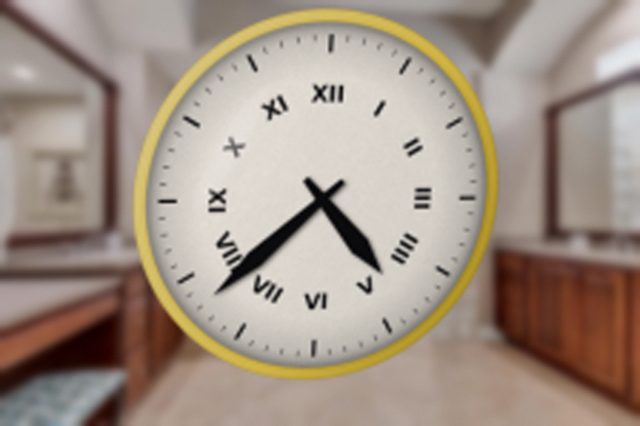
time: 4:38
